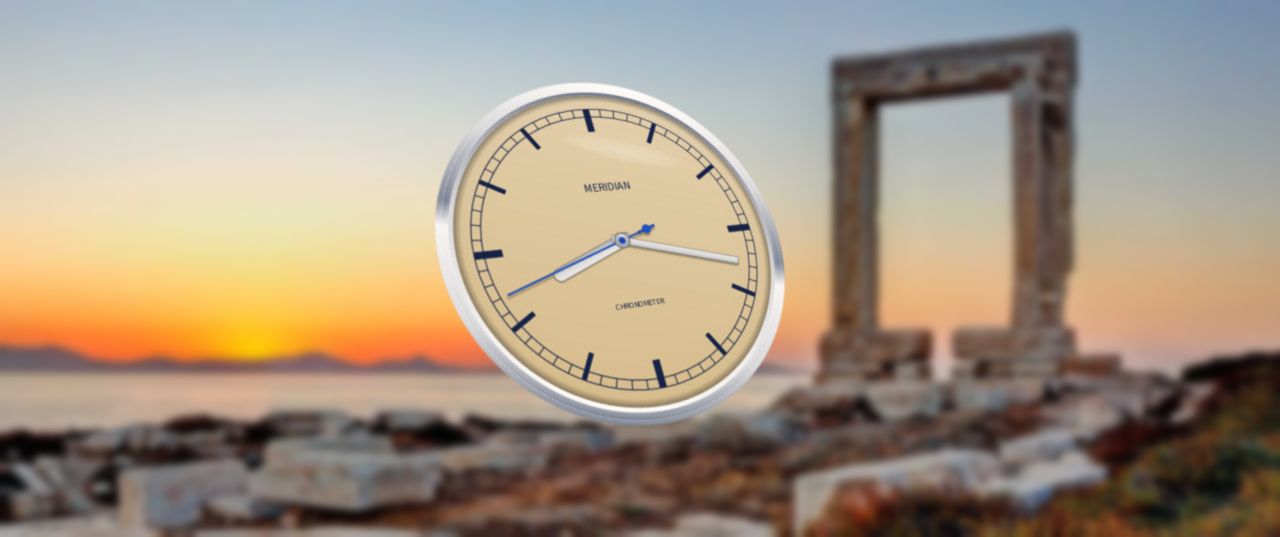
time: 8:17:42
